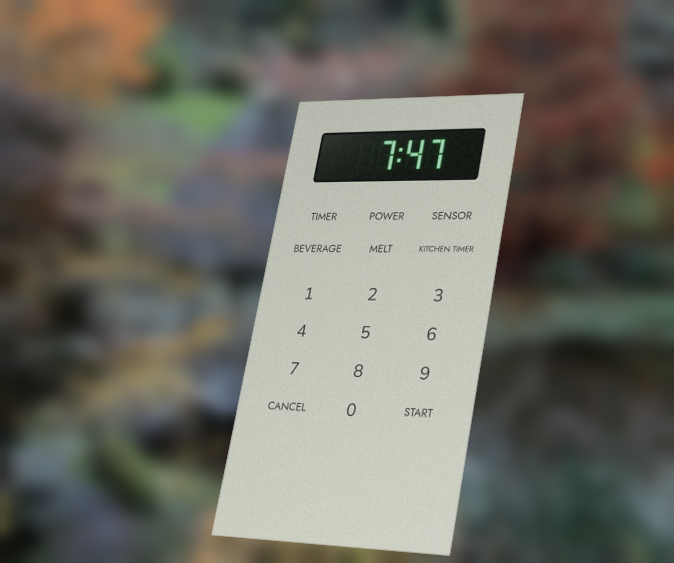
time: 7:47
